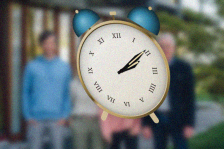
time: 2:09
